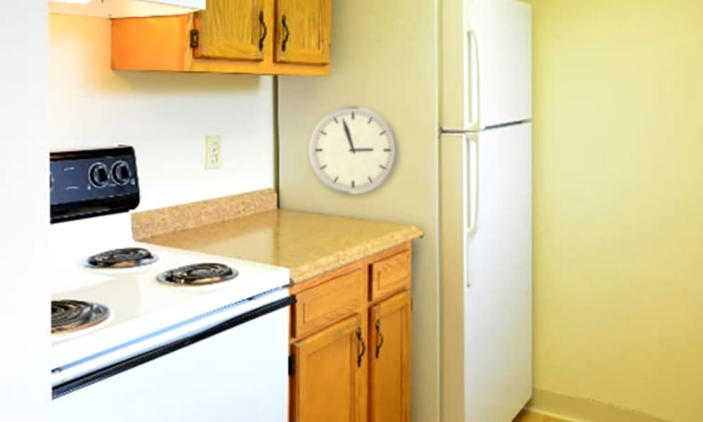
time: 2:57
